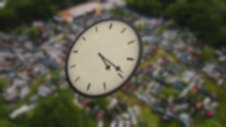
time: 4:19
